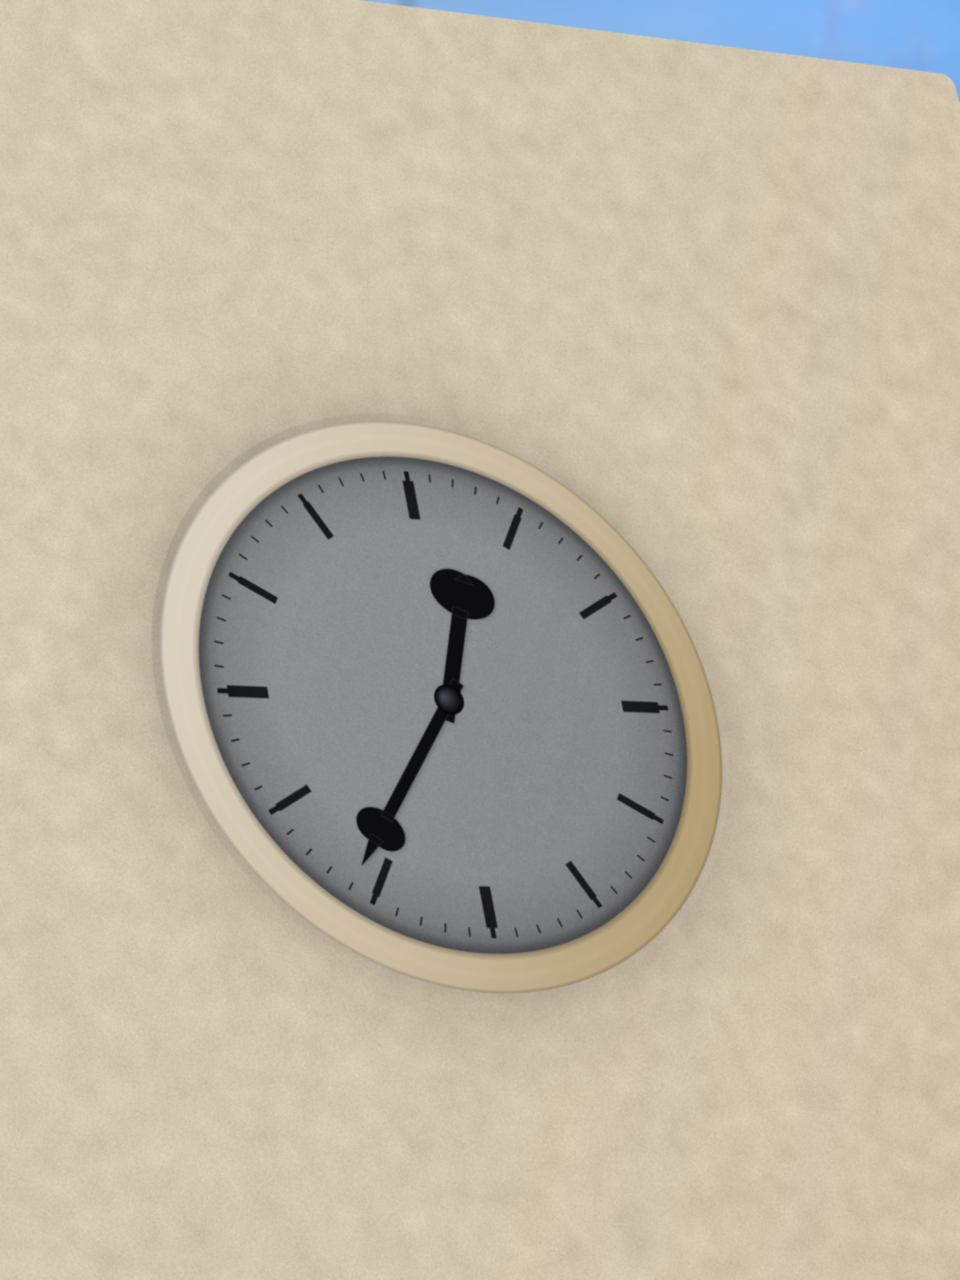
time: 12:36
